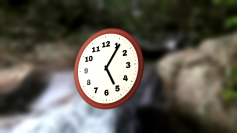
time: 5:06
